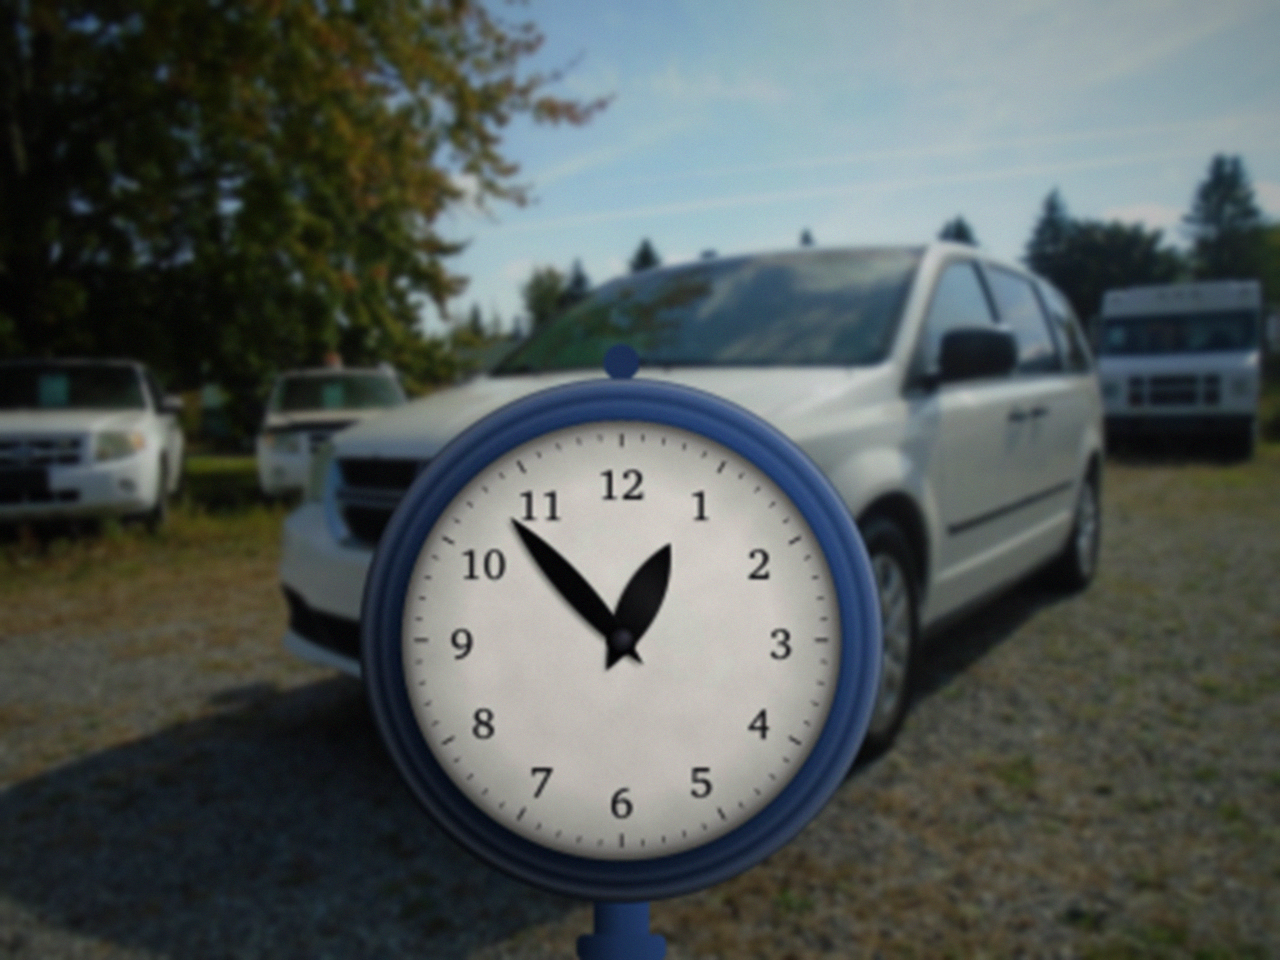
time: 12:53
